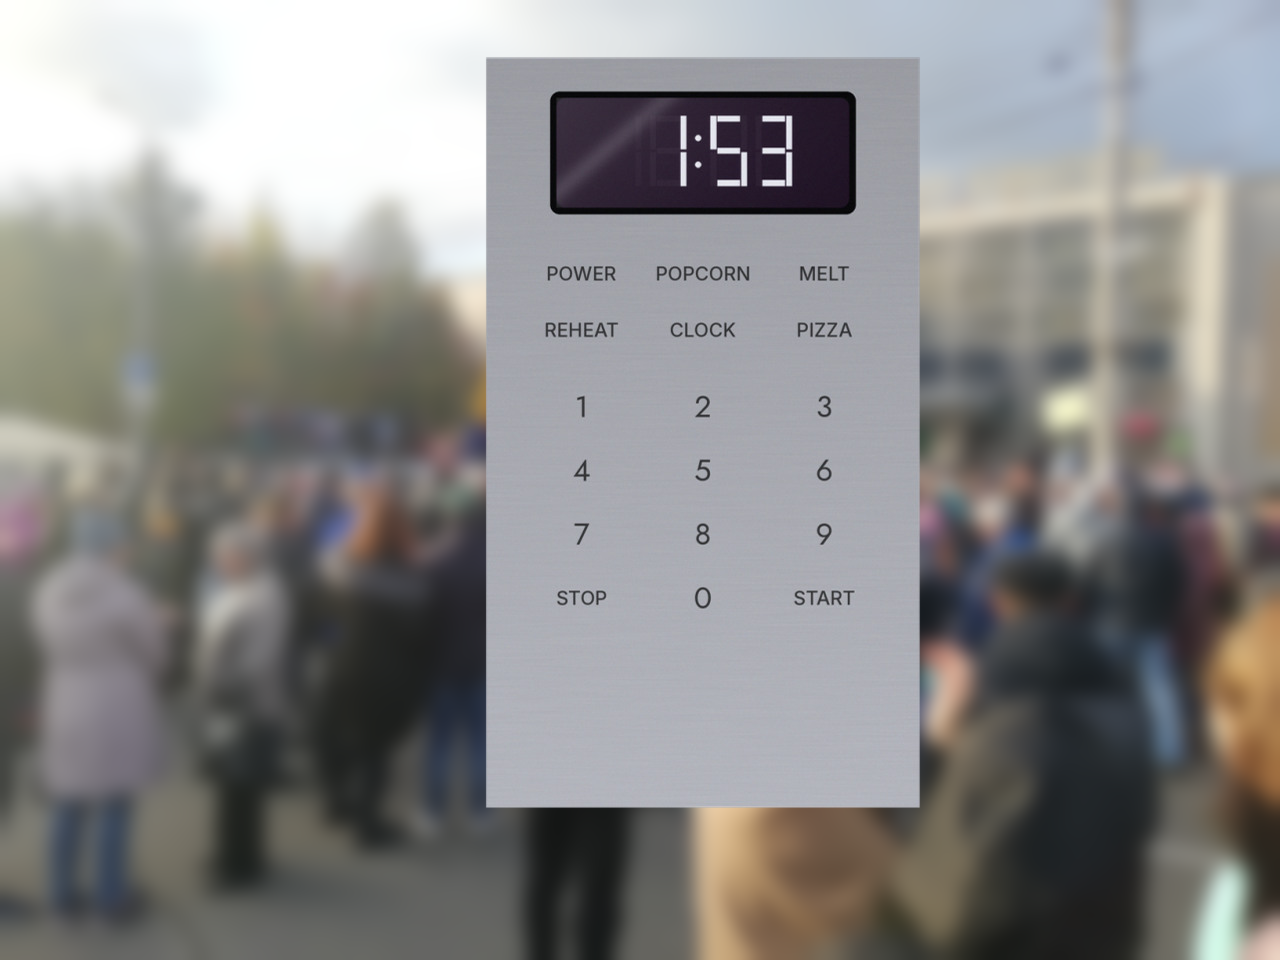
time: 1:53
